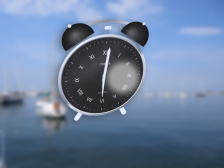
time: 6:01
